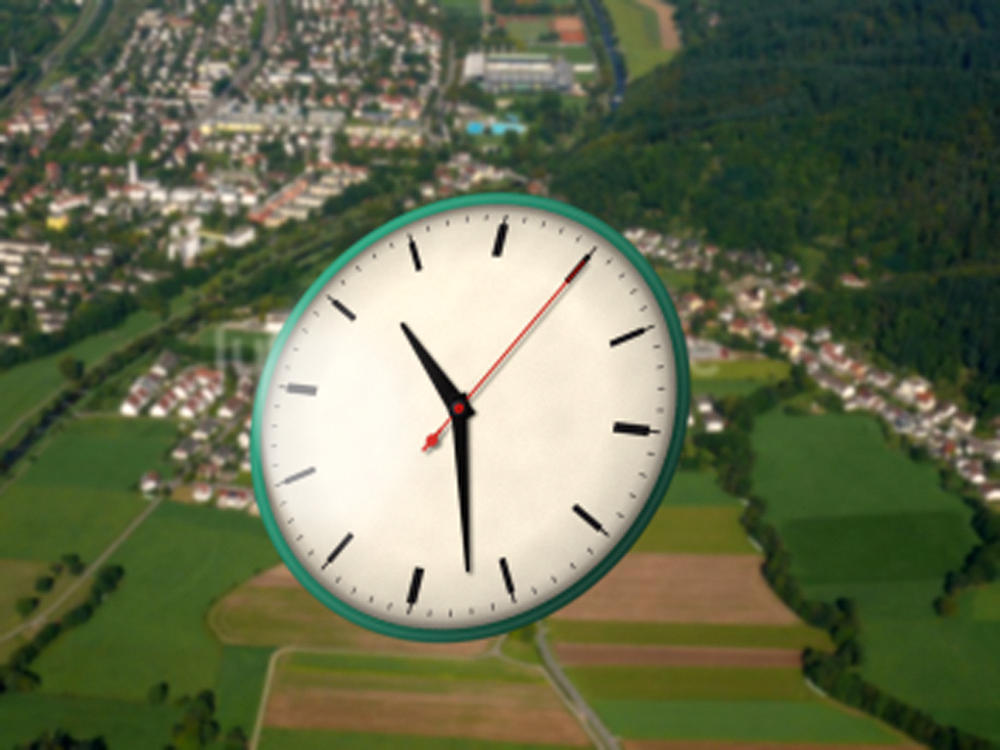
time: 10:27:05
